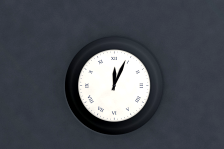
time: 12:04
